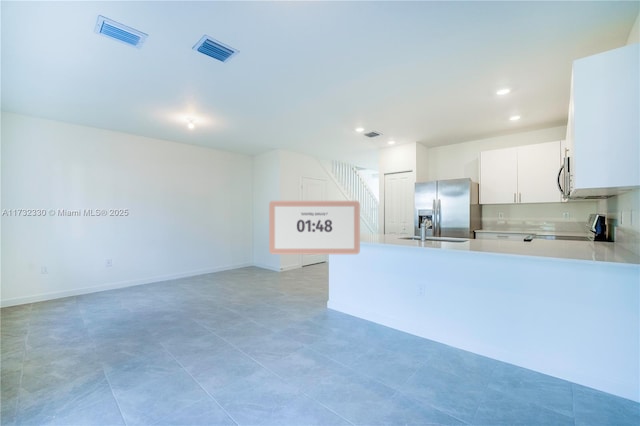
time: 1:48
